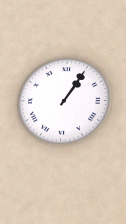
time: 1:05
